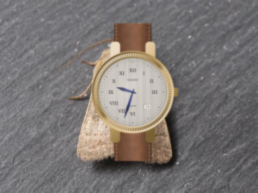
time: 9:33
